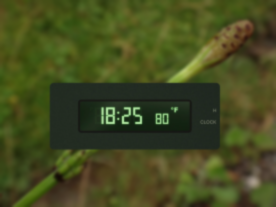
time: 18:25
